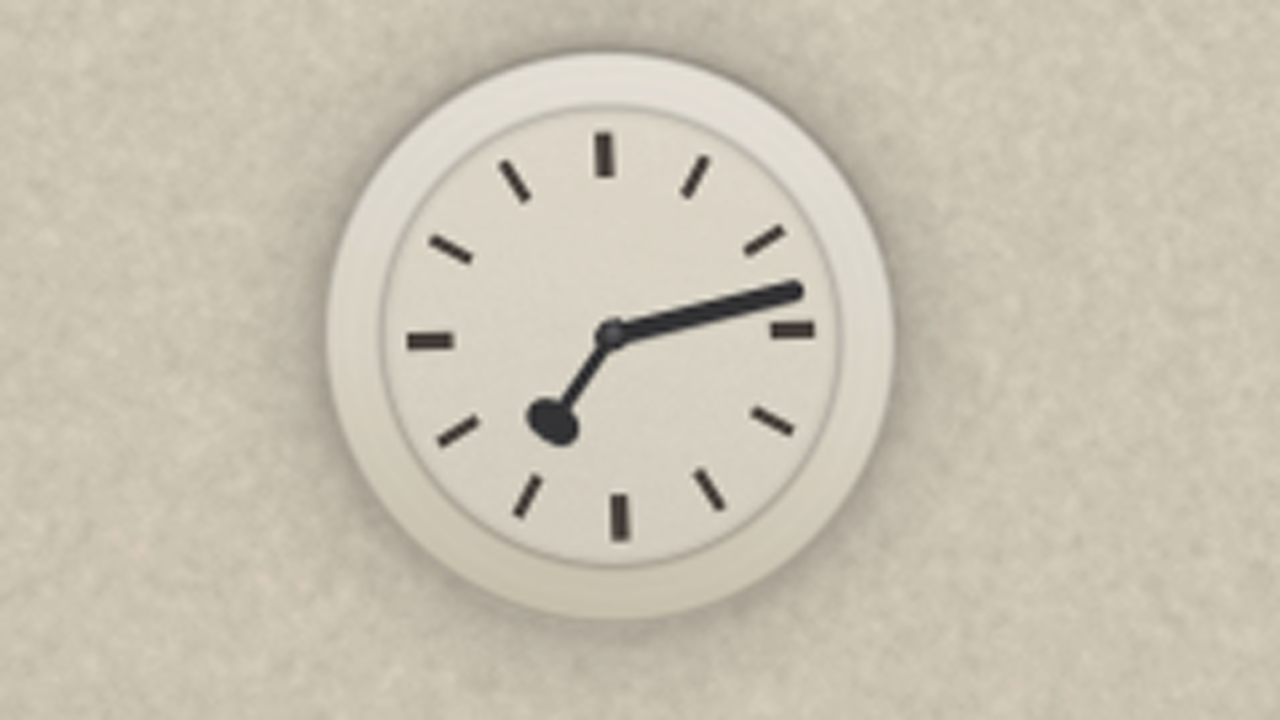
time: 7:13
